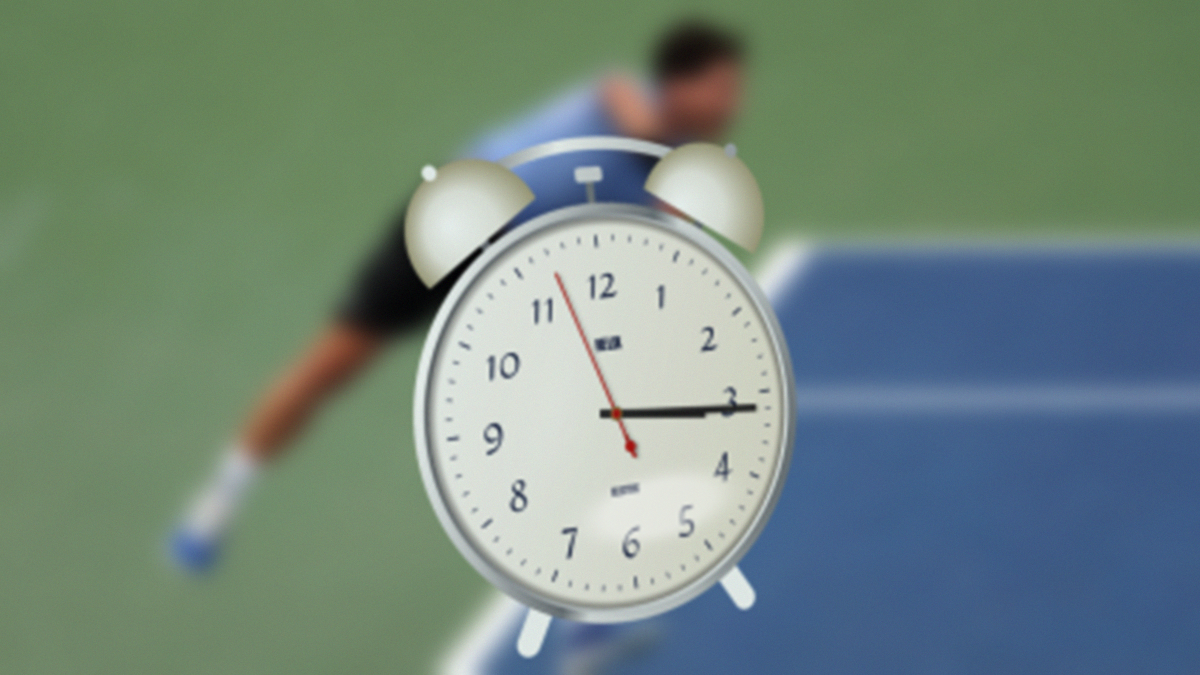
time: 3:15:57
